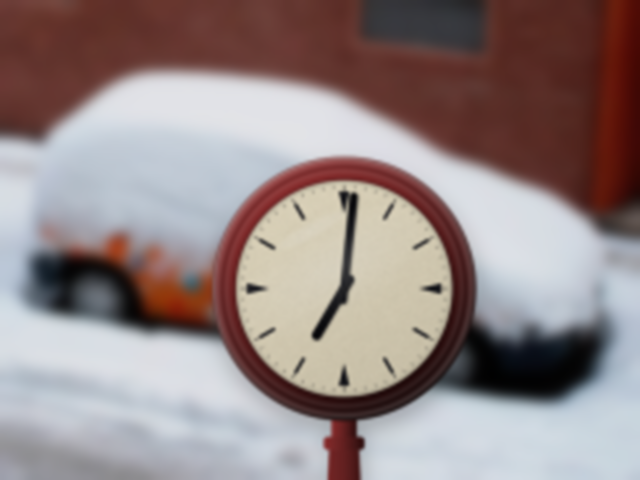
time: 7:01
